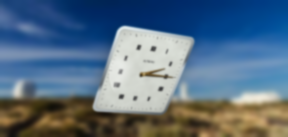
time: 2:15
